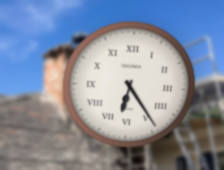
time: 6:24
